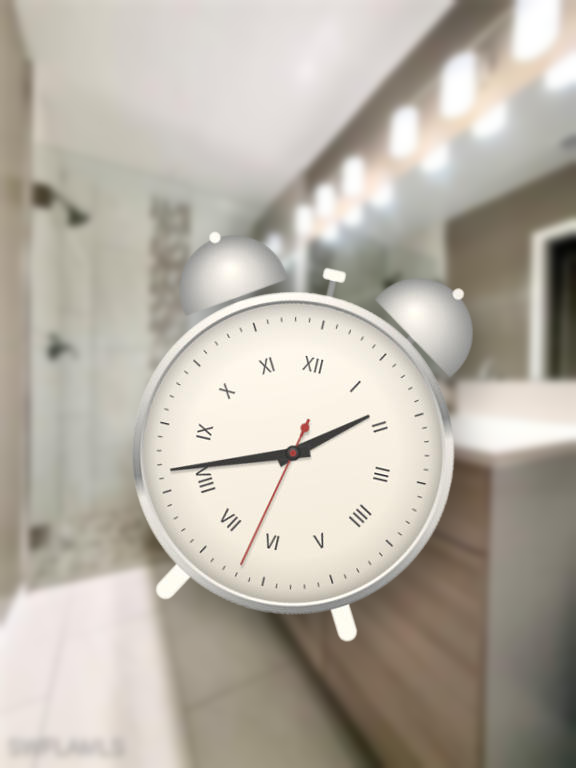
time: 1:41:32
